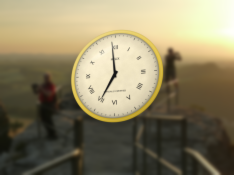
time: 6:59
